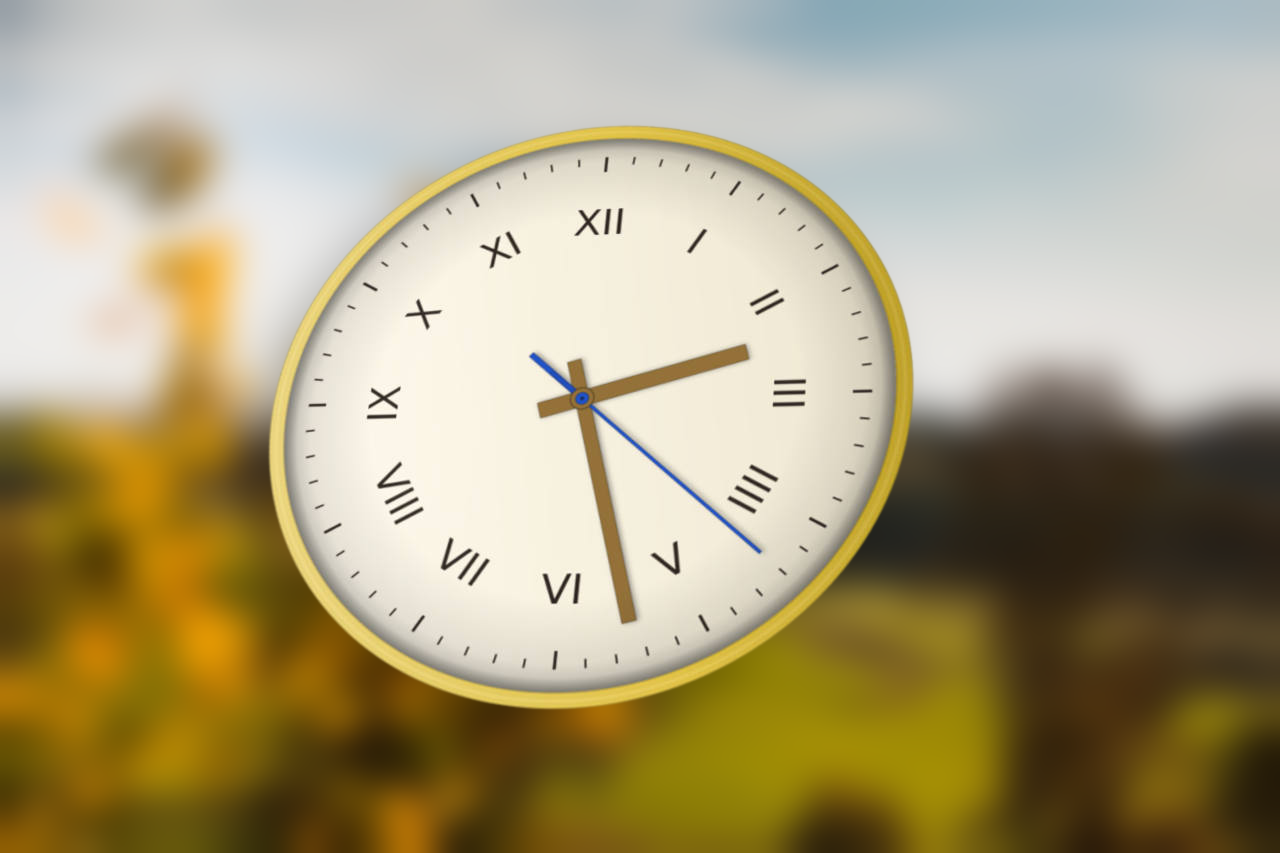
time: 2:27:22
